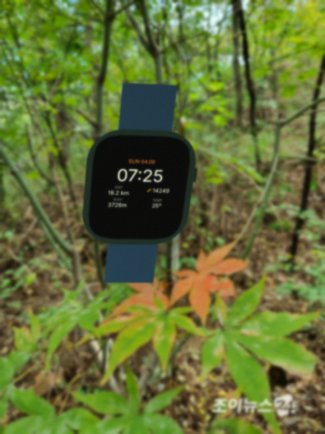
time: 7:25
